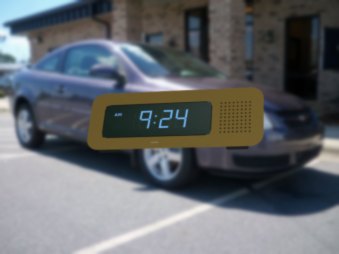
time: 9:24
